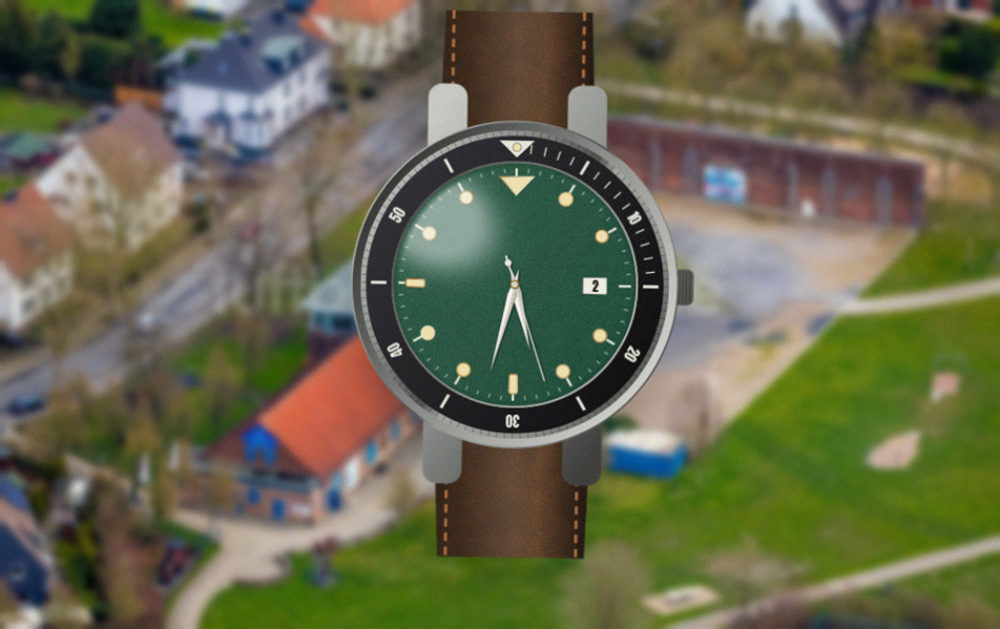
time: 5:32:27
